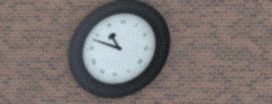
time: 10:48
